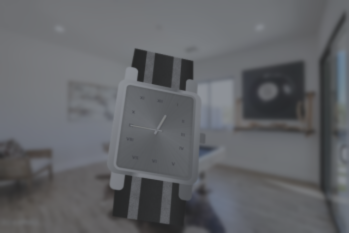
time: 12:45
